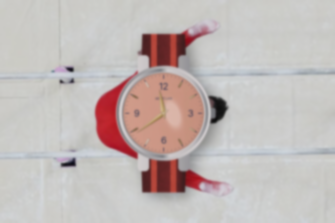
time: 11:39
